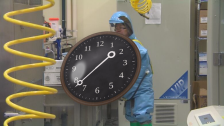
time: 1:38
